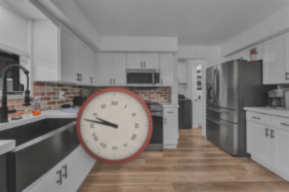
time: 9:47
